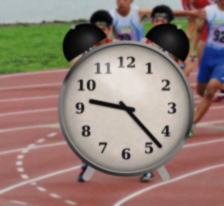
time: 9:23
